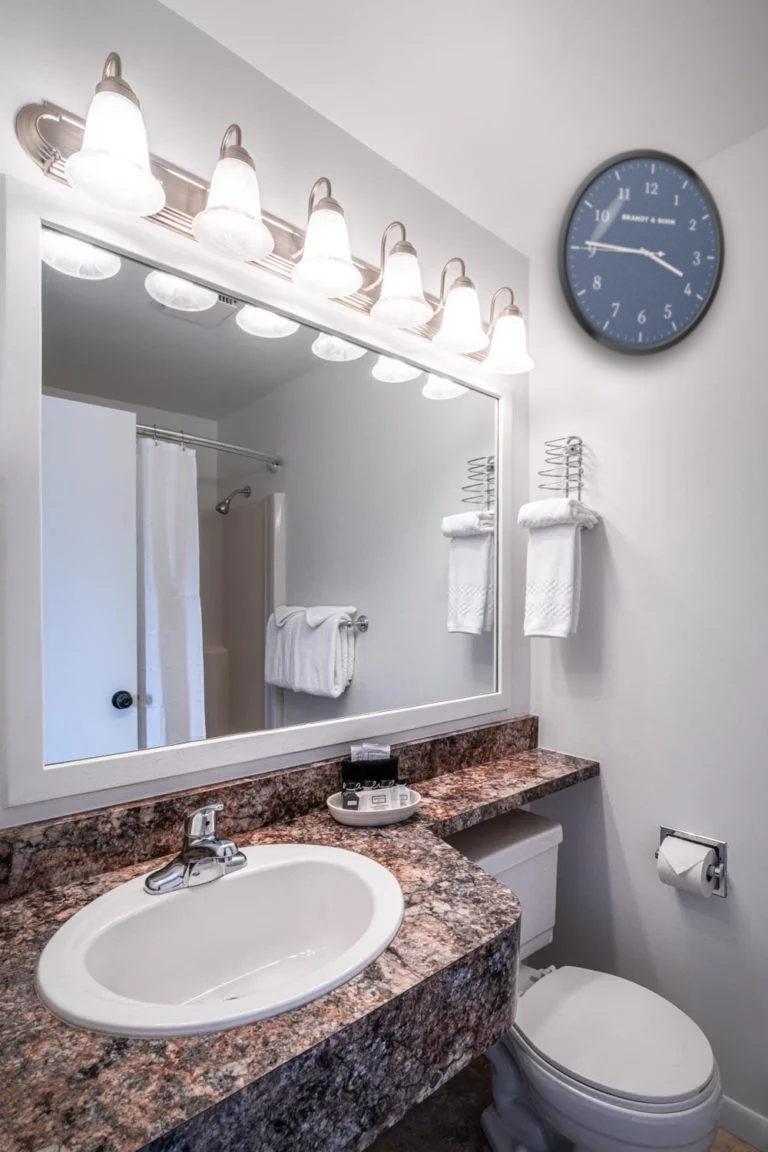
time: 3:45:45
